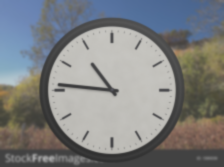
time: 10:46
